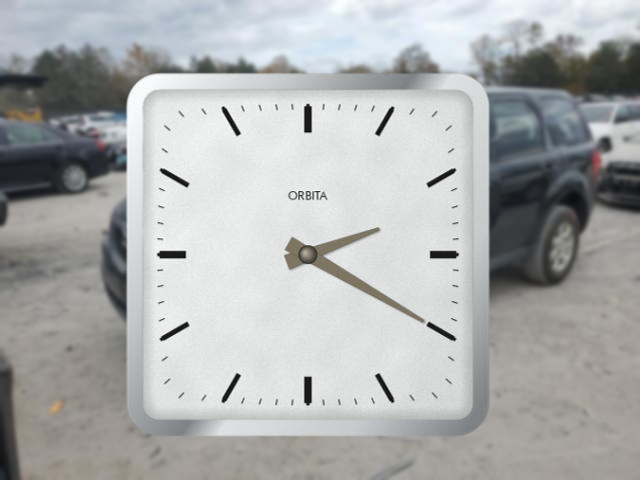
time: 2:20
